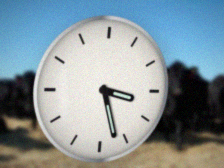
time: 3:27
